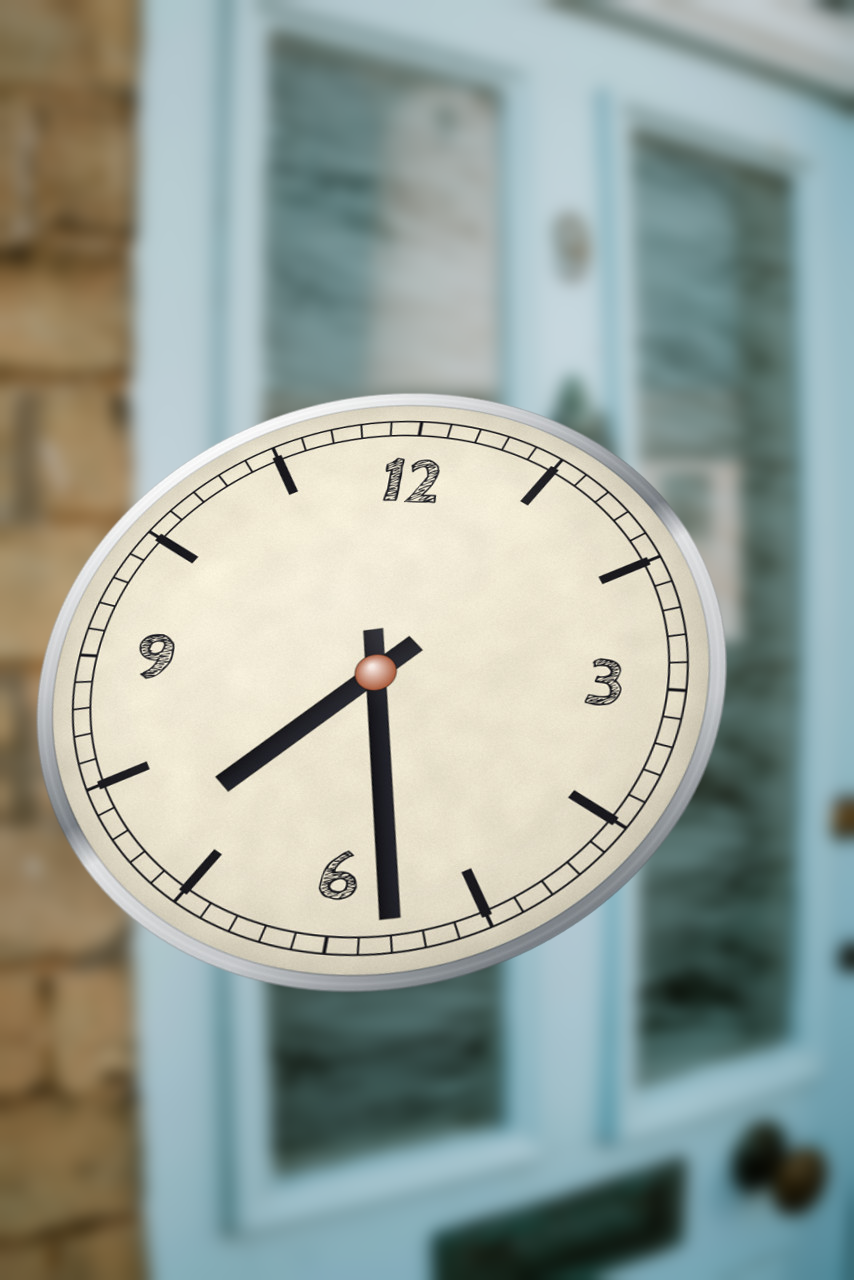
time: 7:28
